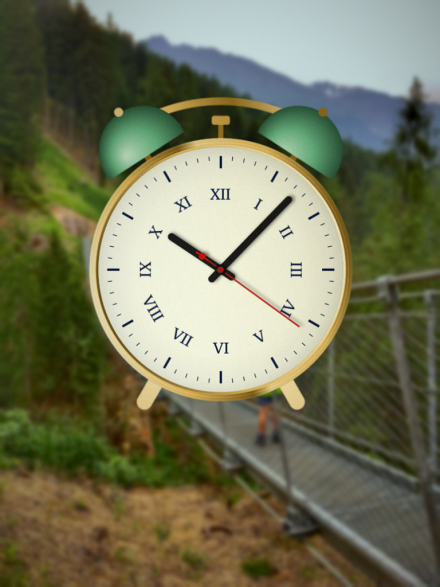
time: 10:07:21
